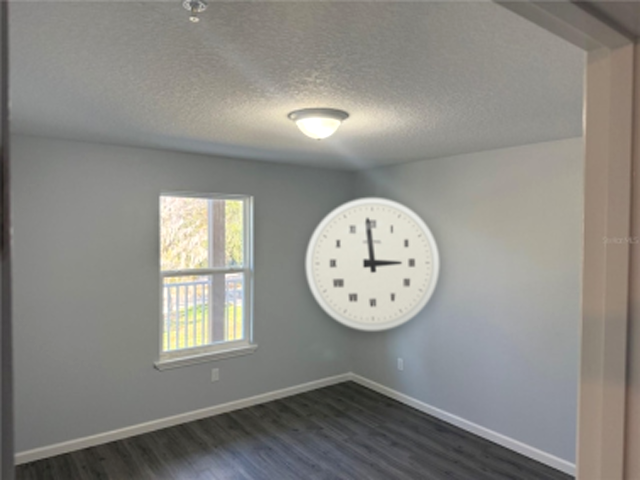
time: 2:59
